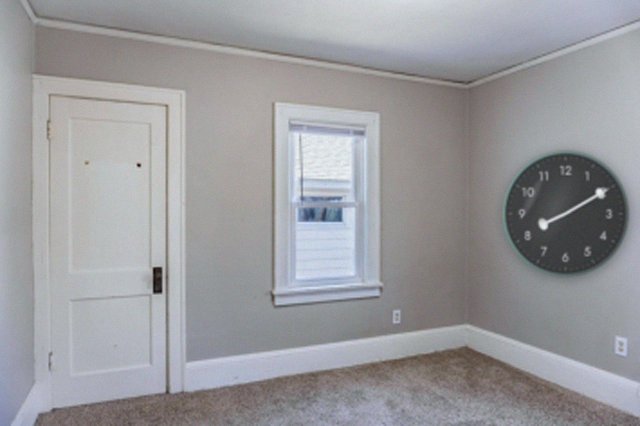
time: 8:10
